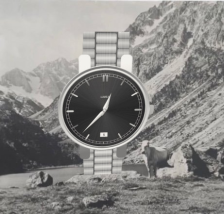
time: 12:37
